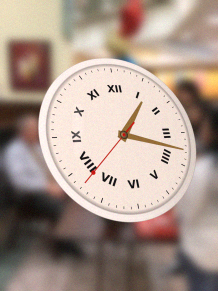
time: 1:17:38
